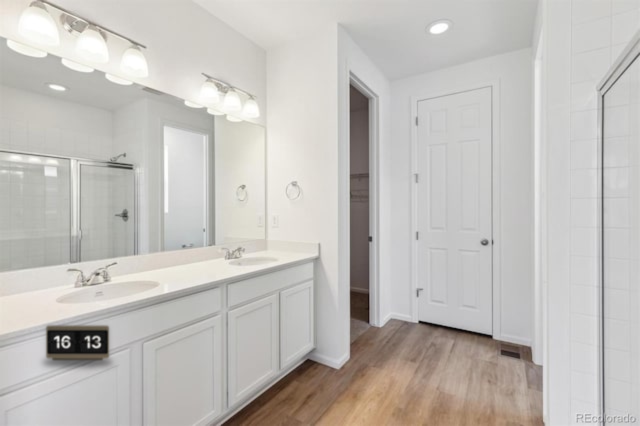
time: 16:13
